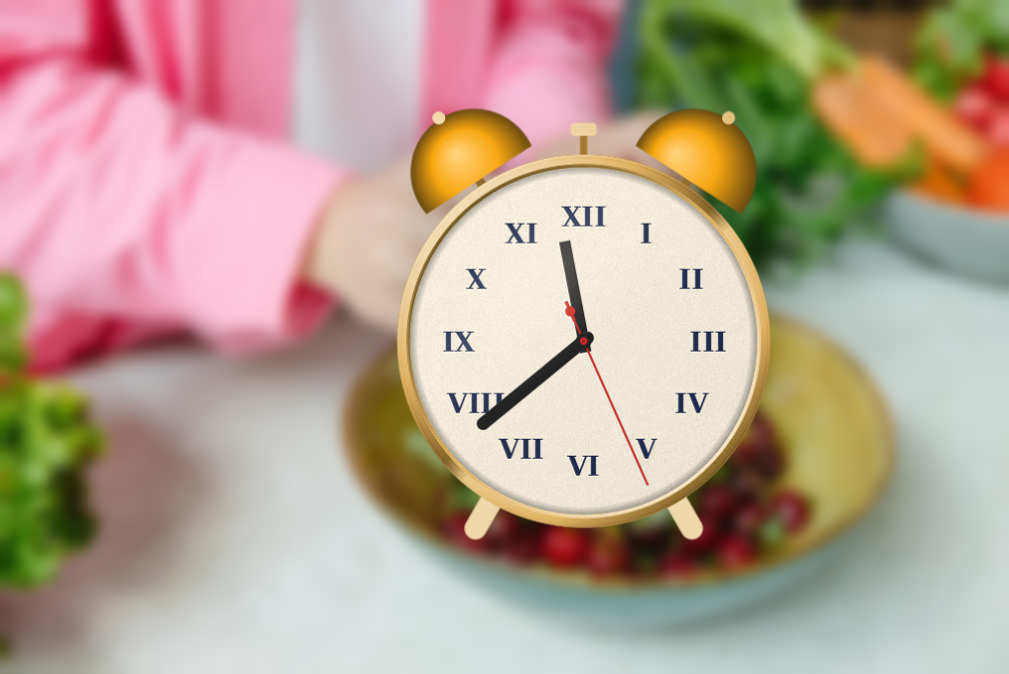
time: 11:38:26
